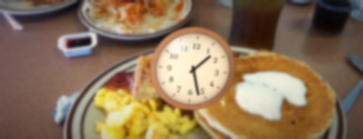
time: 1:27
